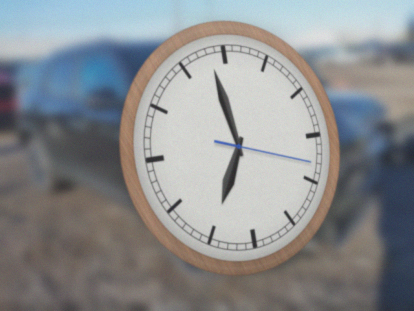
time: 6:58:18
